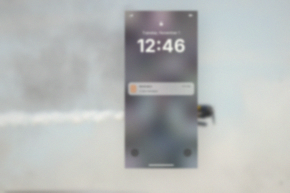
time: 12:46
